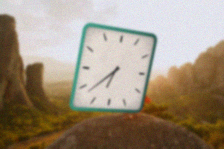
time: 6:38
